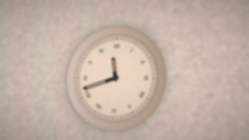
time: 11:42
